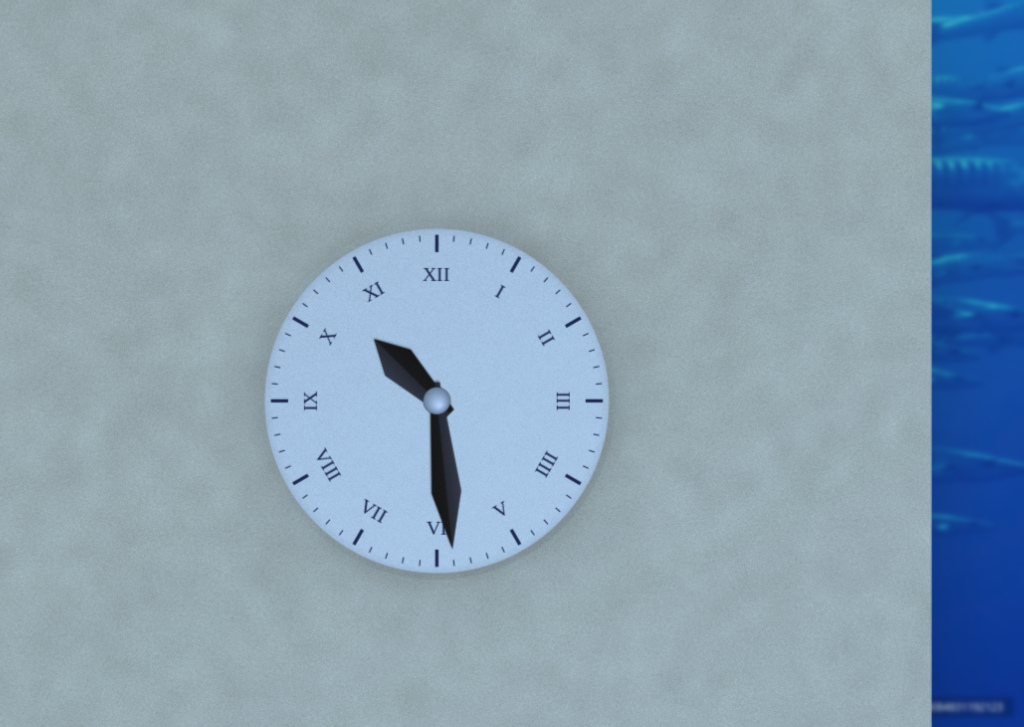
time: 10:29
